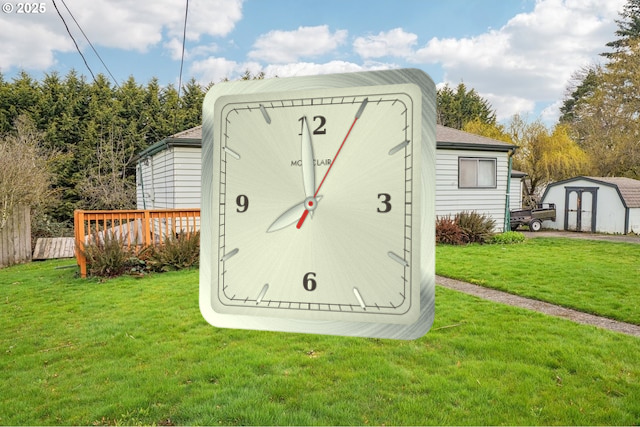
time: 7:59:05
